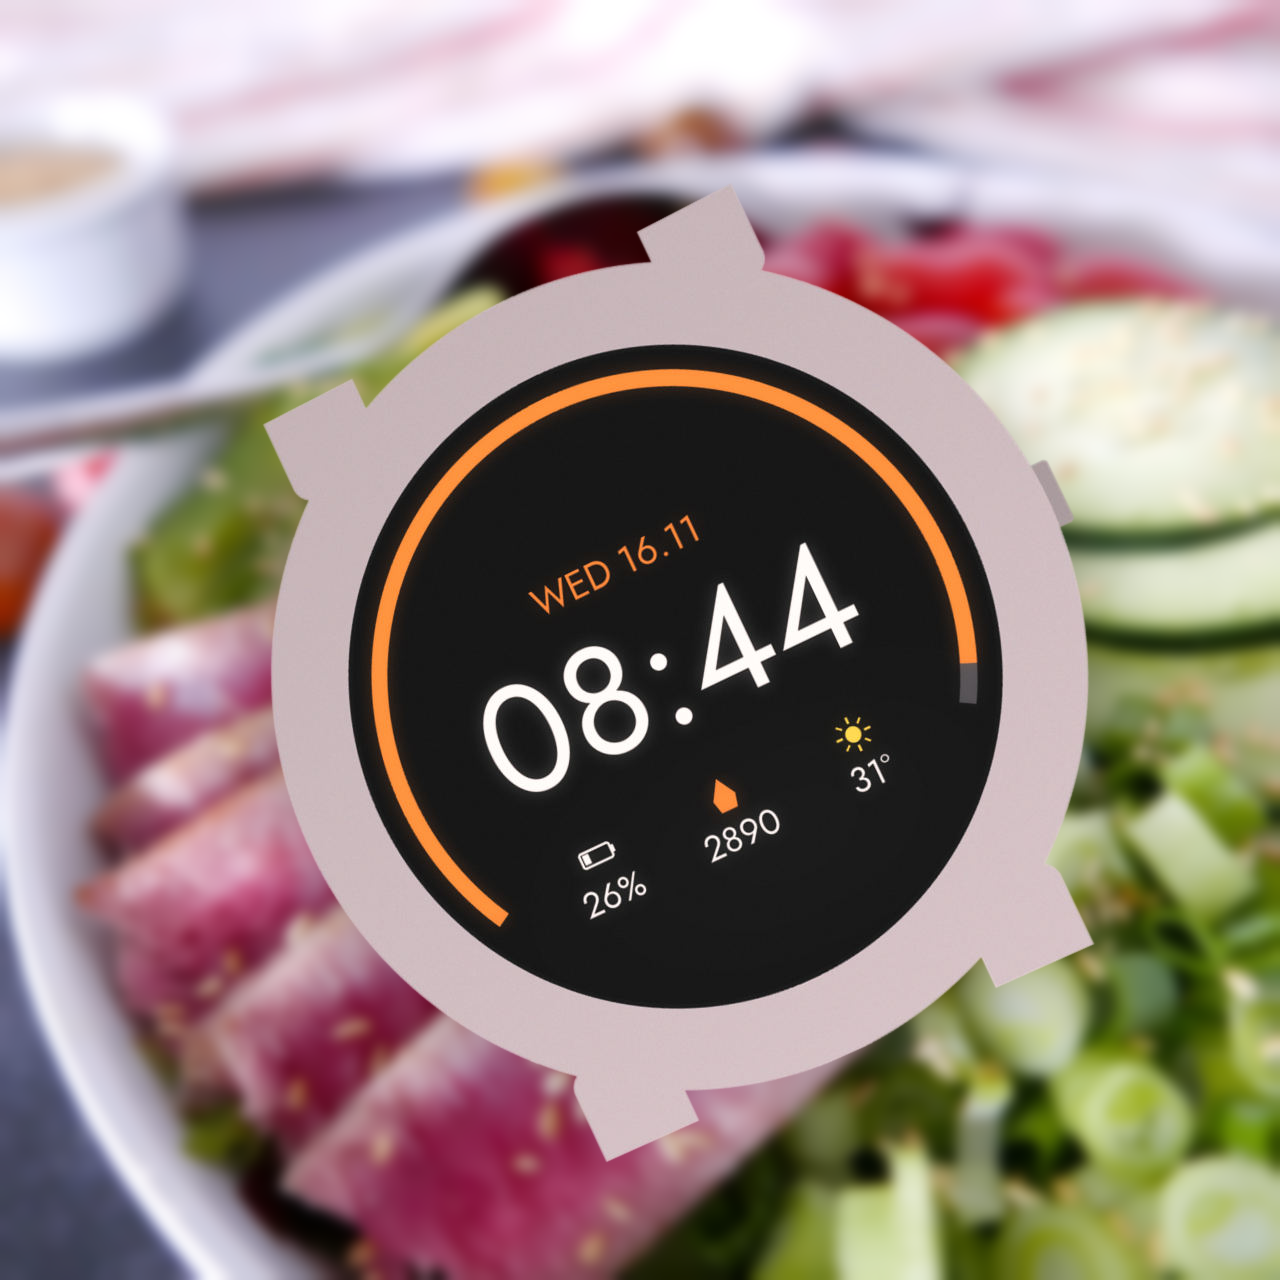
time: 8:44
